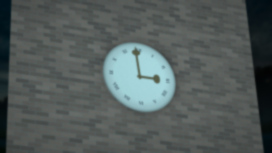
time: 2:59
